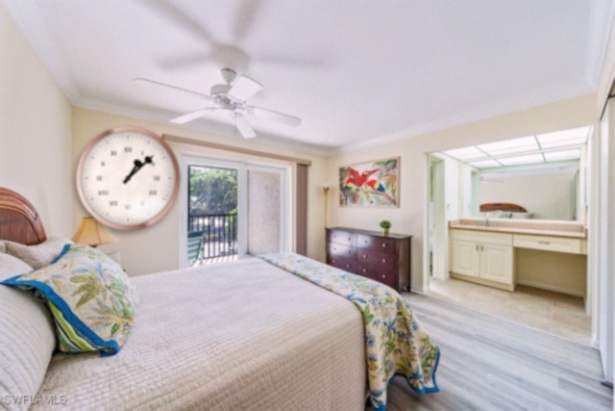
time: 1:08
